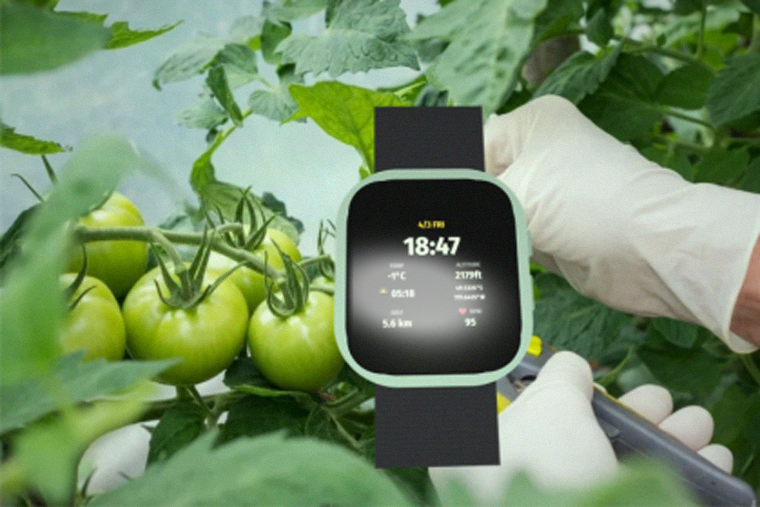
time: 18:47
